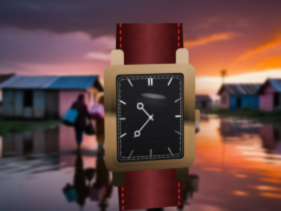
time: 10:37
